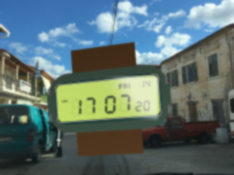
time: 17:07
